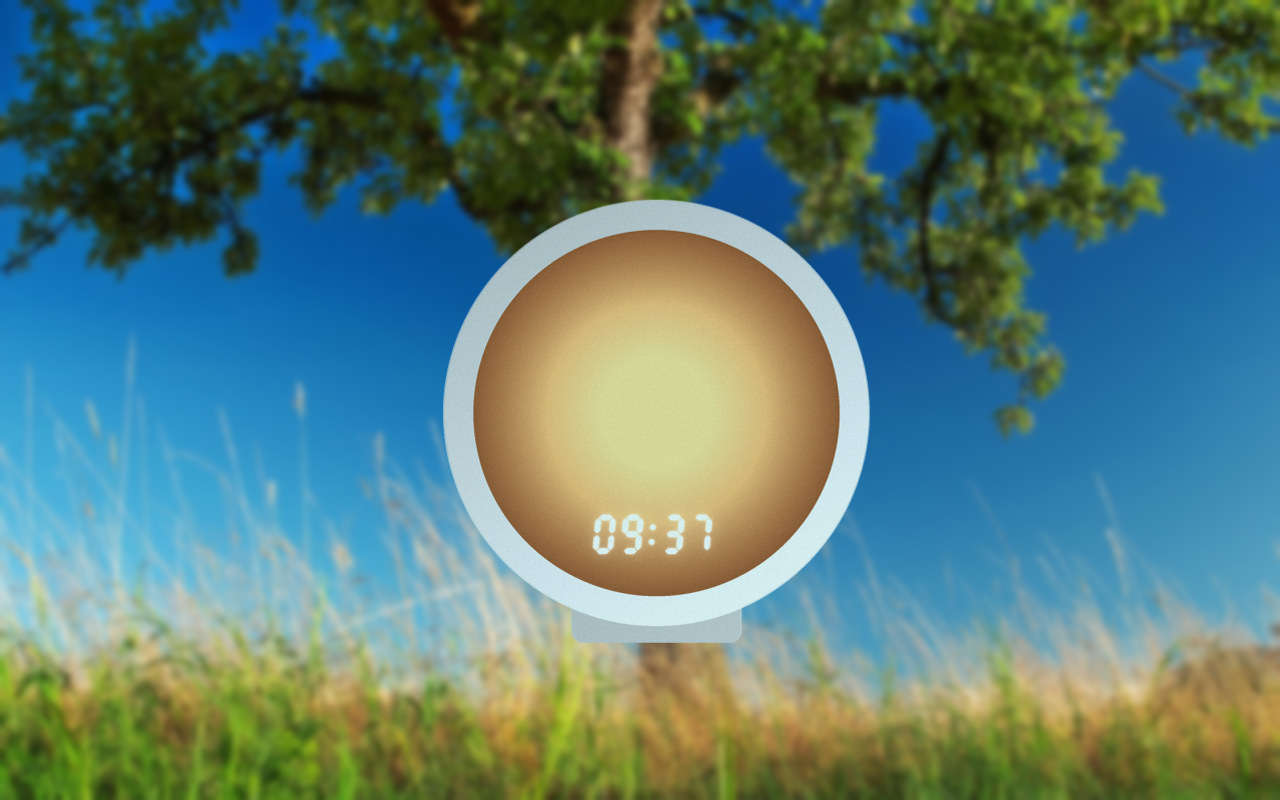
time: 9:37
